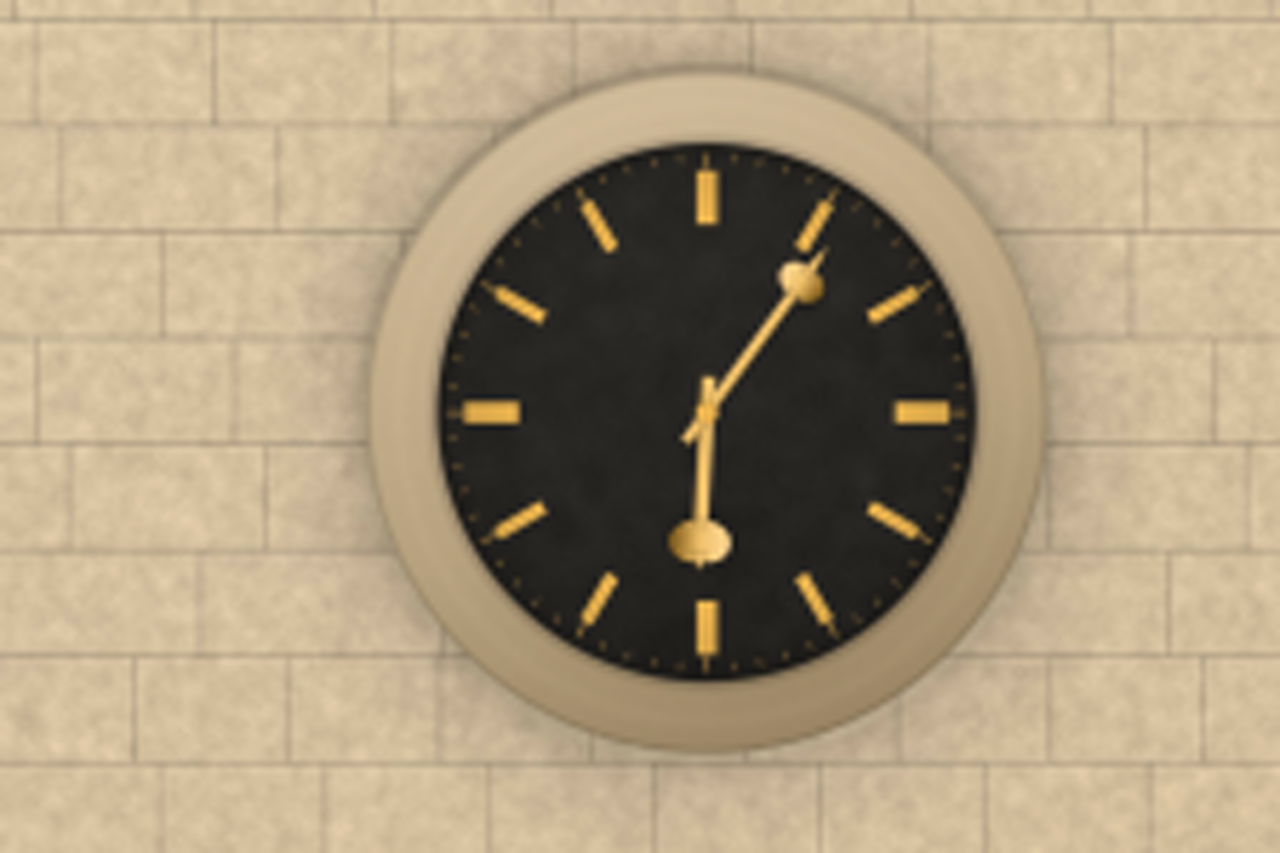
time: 6:06
